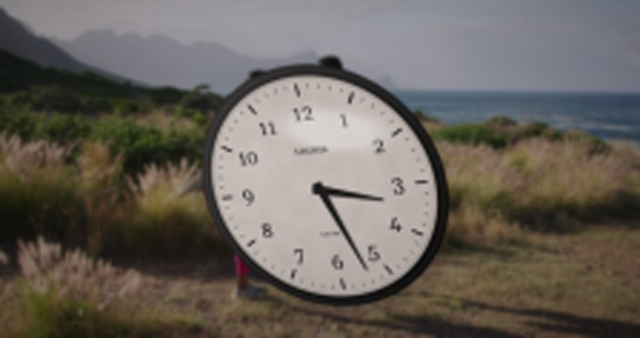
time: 3:27
